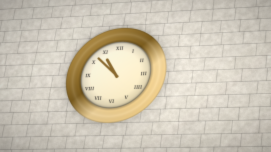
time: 10:52
